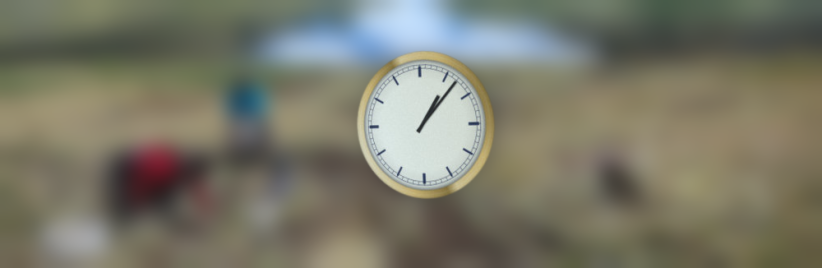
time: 1:07
